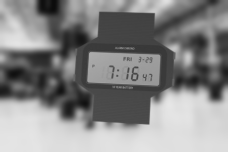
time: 7:16:47
